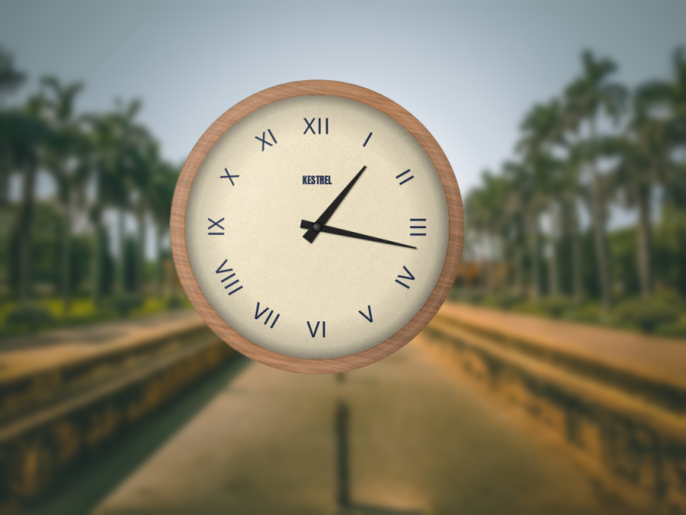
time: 1:17
